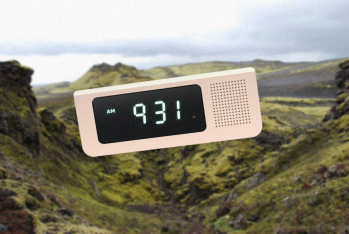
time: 9:31
